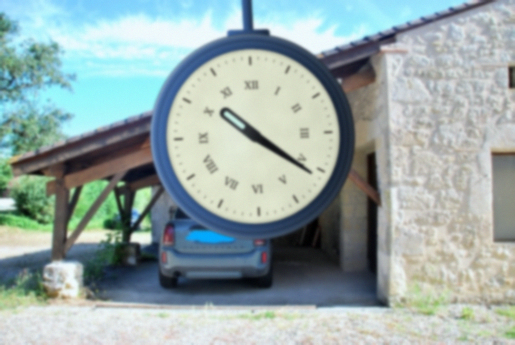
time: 10:21
